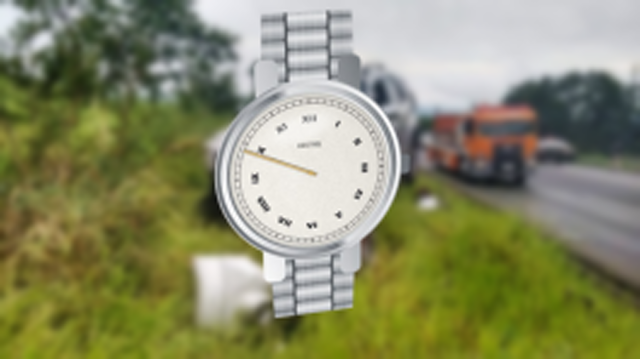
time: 9:49
